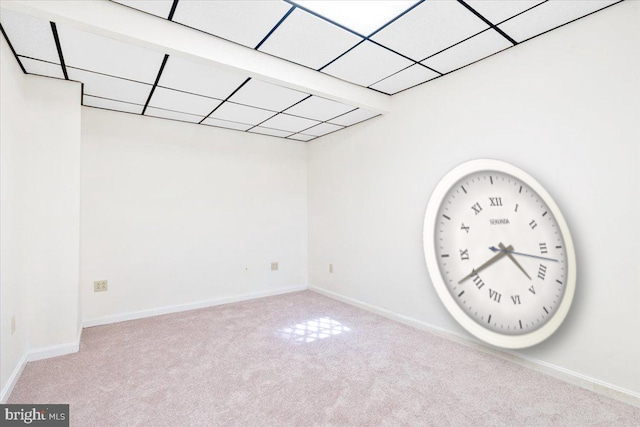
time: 4:41:17
